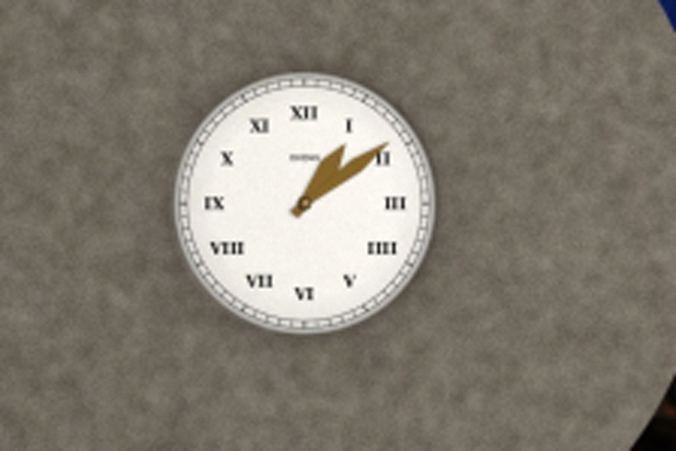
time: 1:09
